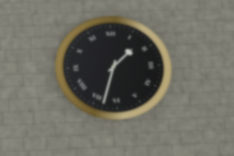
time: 1:33
